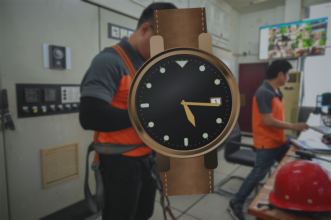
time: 5:16
